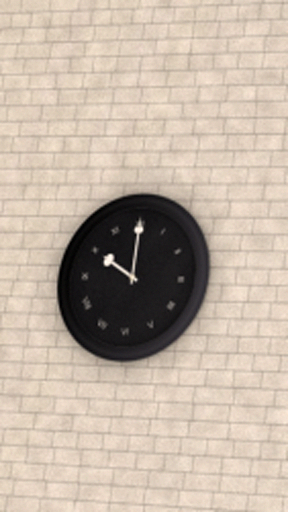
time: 10:00
